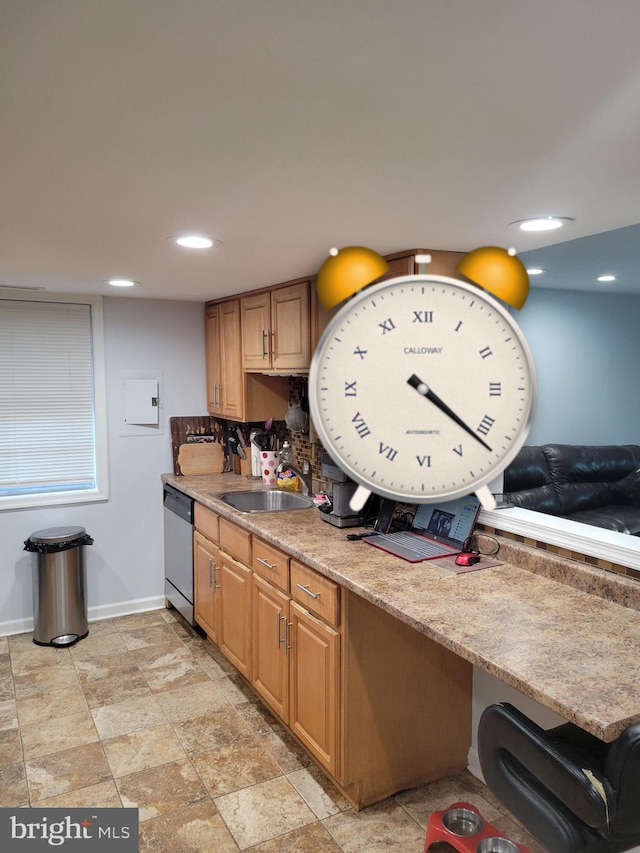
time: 4:22
